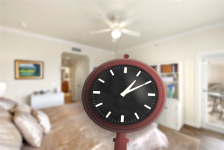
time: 1:10
